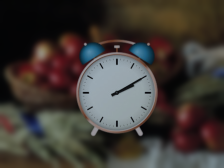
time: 2:10
